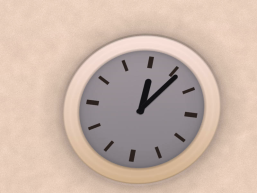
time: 12:06
